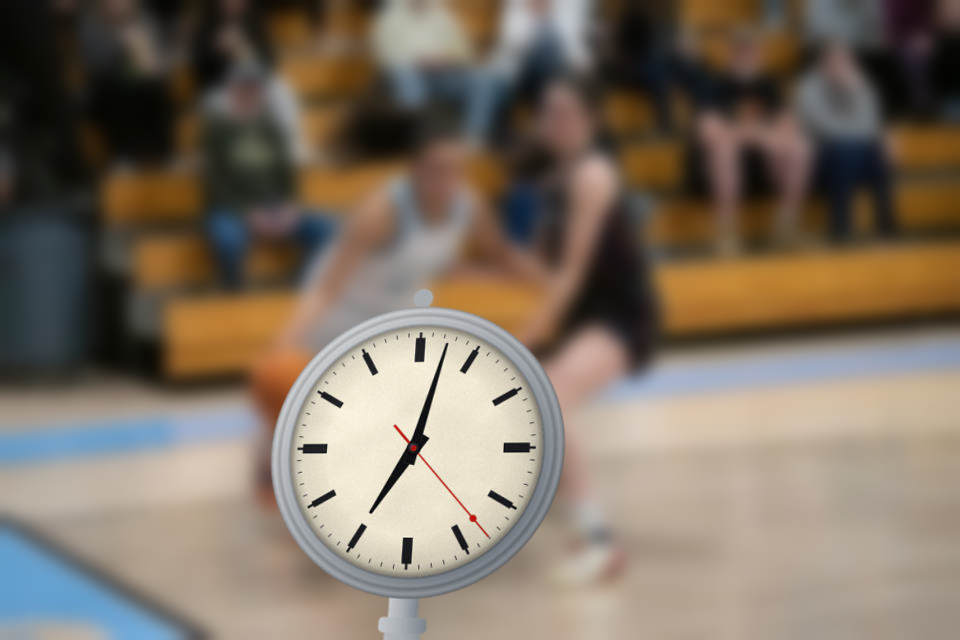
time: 7:02:23
